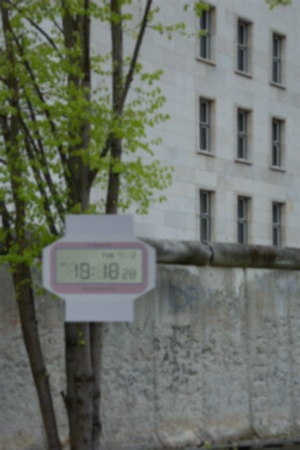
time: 18:18
